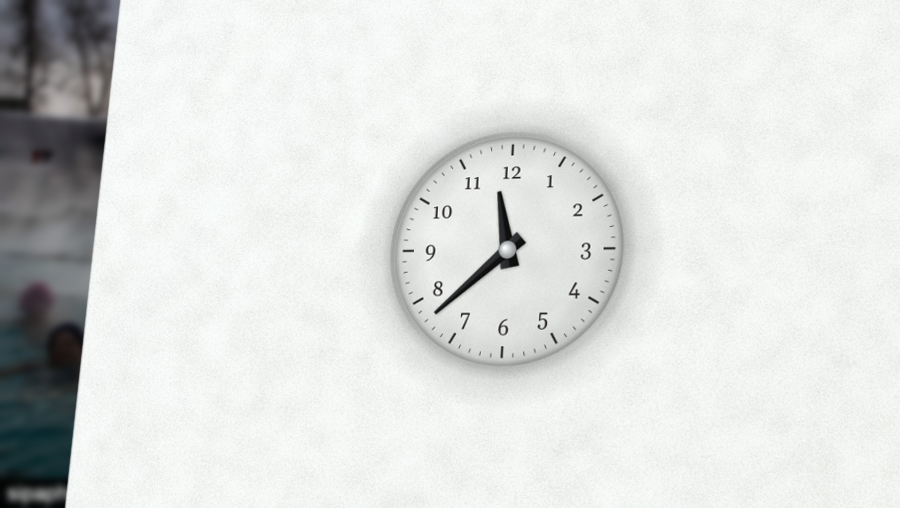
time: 11:38
